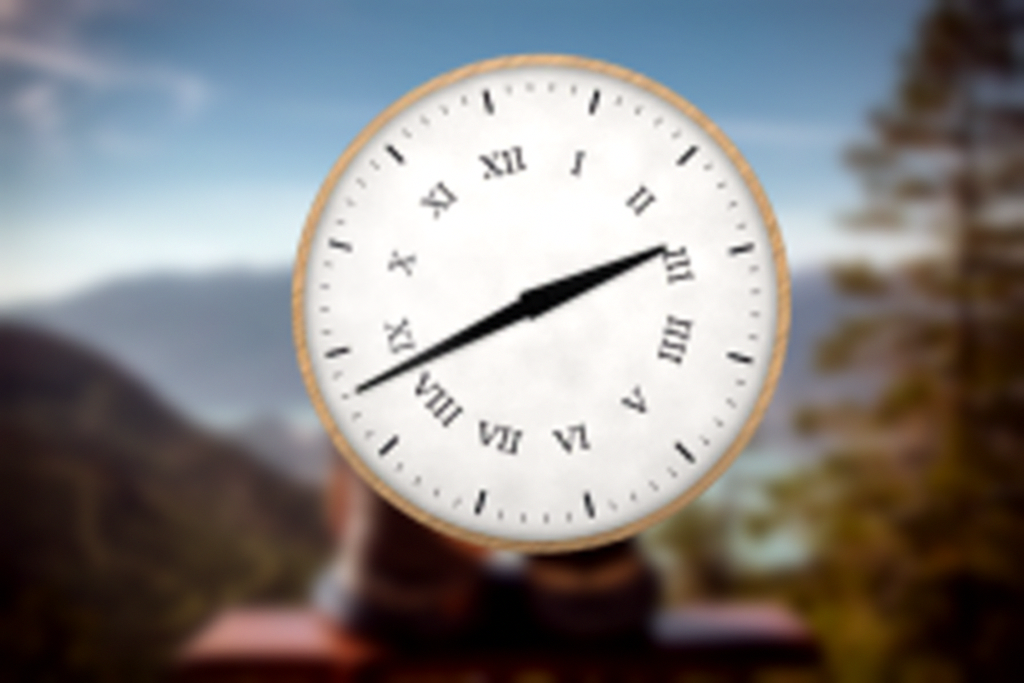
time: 2:43
